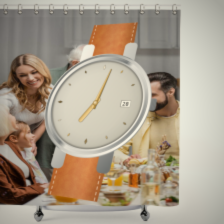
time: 7:02
